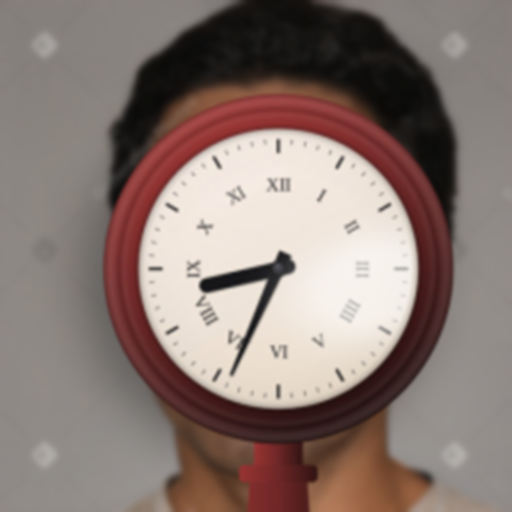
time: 8:34
